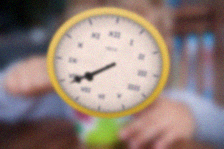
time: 7:39
